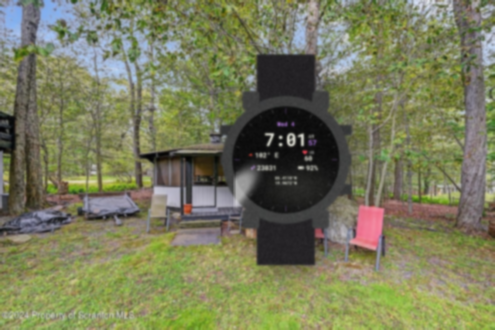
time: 7:01
